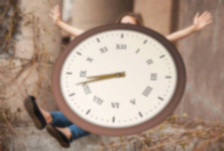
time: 8:42
